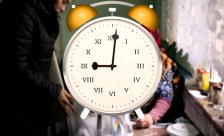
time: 9:01
